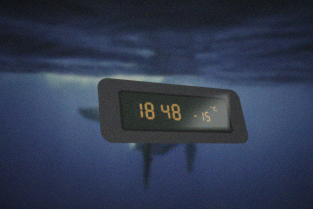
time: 18:48
